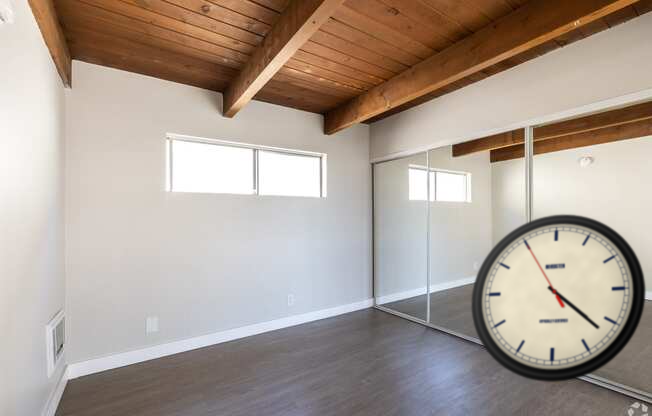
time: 4:21:55
